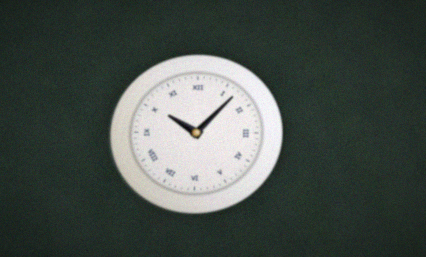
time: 10:07
